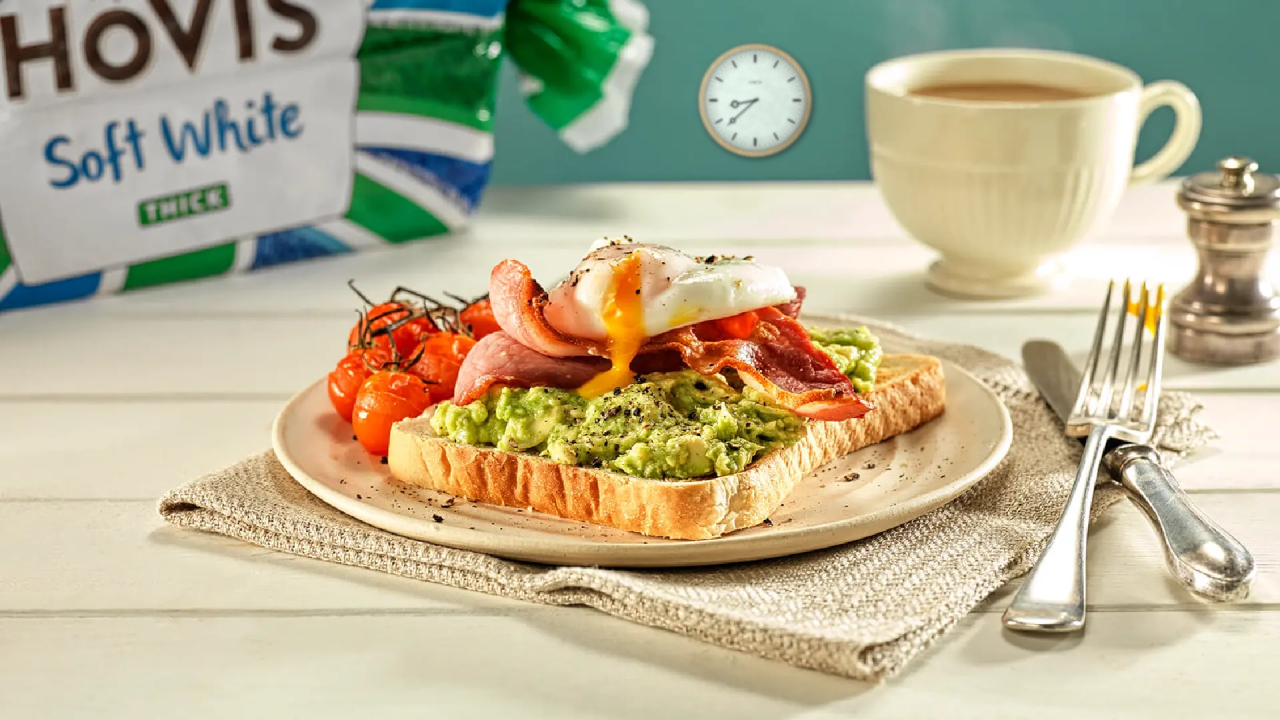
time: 8:38
